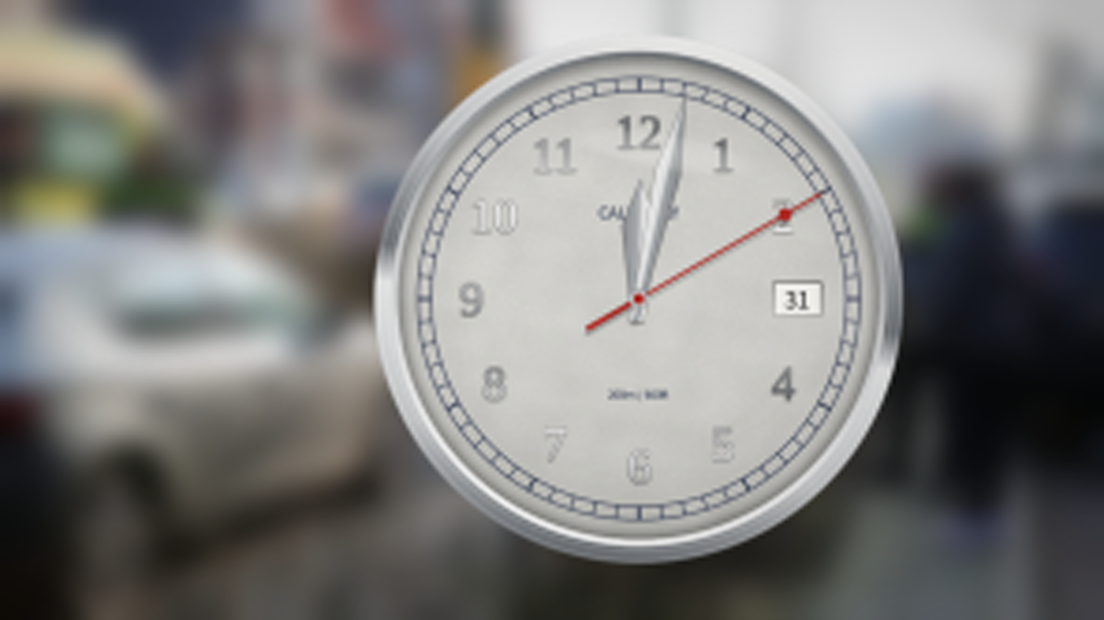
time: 12:02:10
